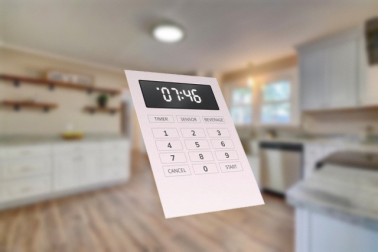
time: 7:46
